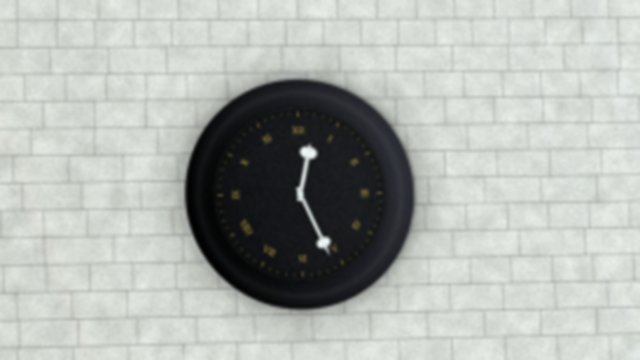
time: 12:26
